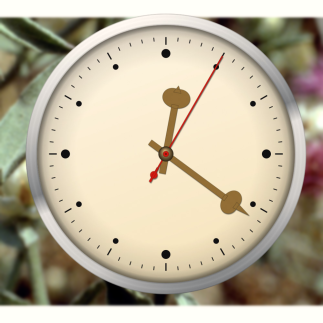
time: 12:21:05
